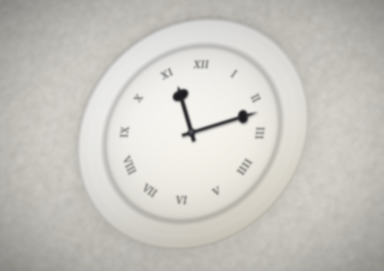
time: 11:12
